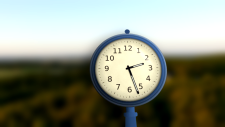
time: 2:27
